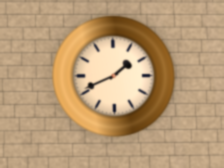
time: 1:41
